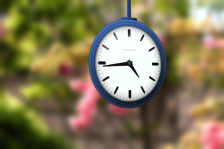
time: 4:44
